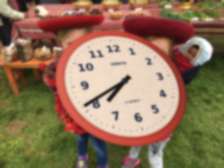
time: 7:41
